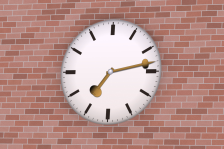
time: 7:13
